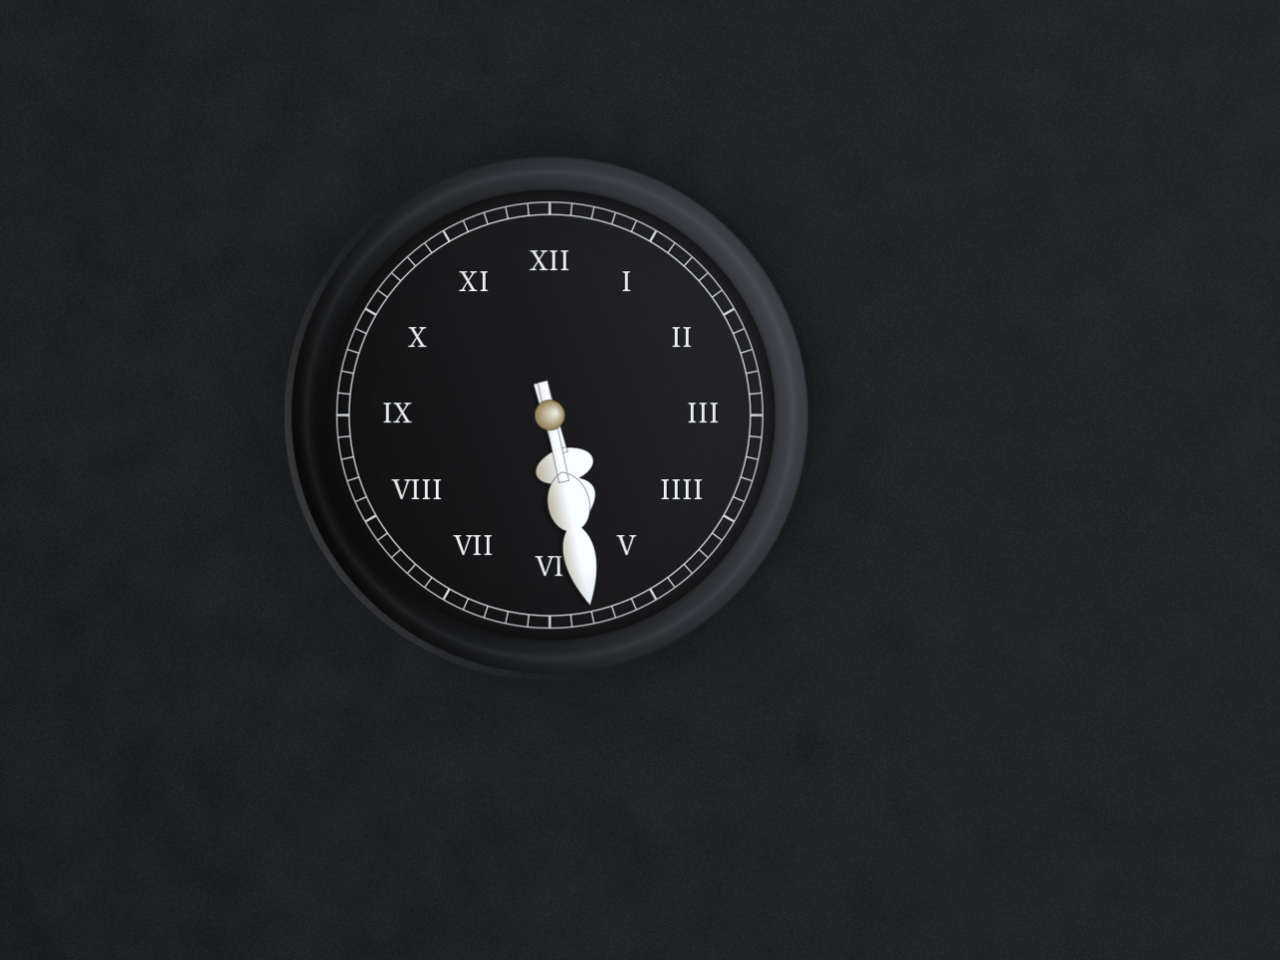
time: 5:28
